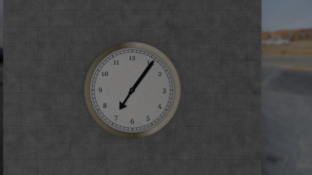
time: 7:06
